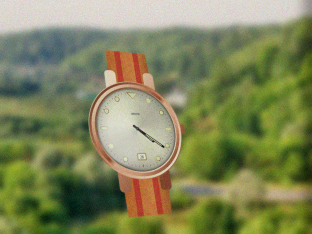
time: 4:21
